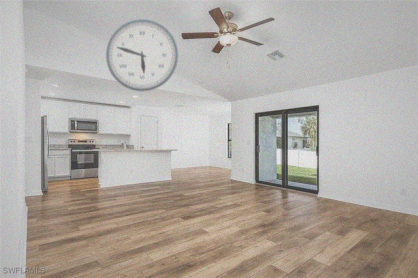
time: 5:48
